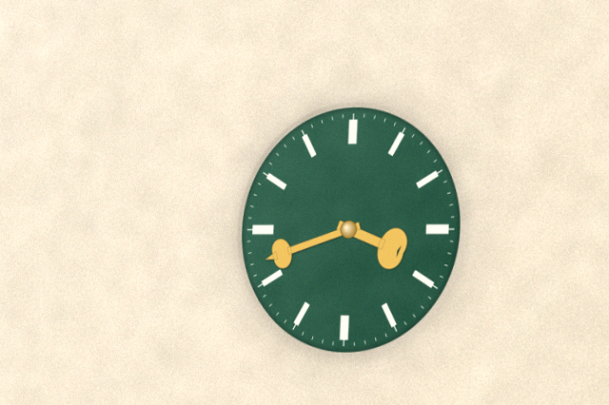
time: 3:42
